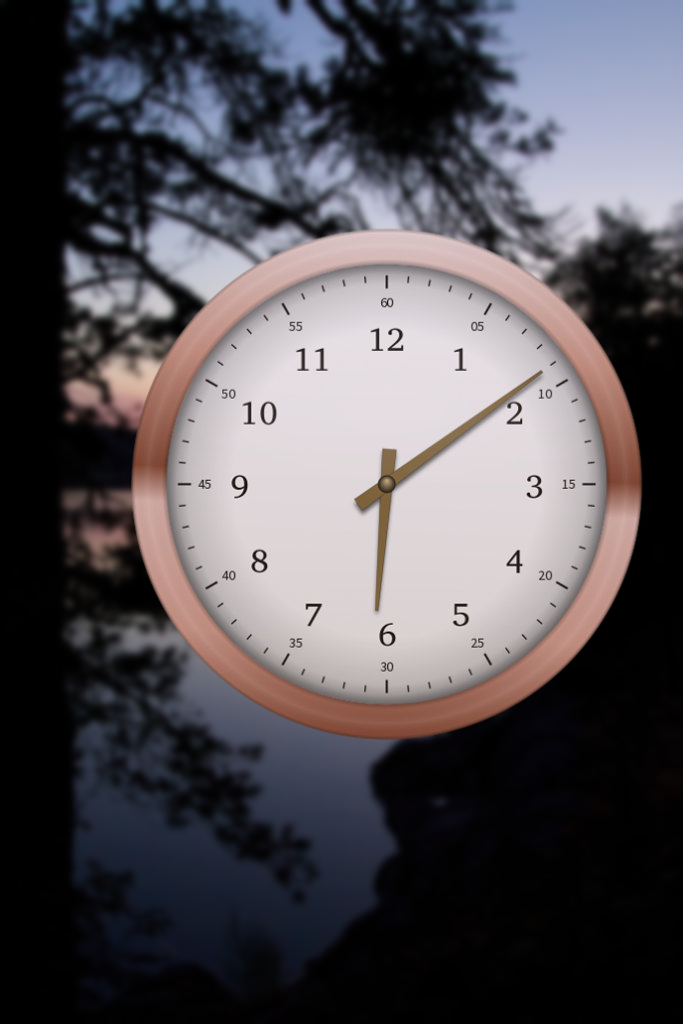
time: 6:09
